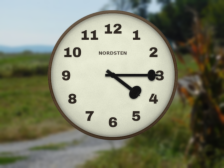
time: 4:15
